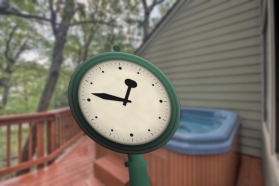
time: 12:47
